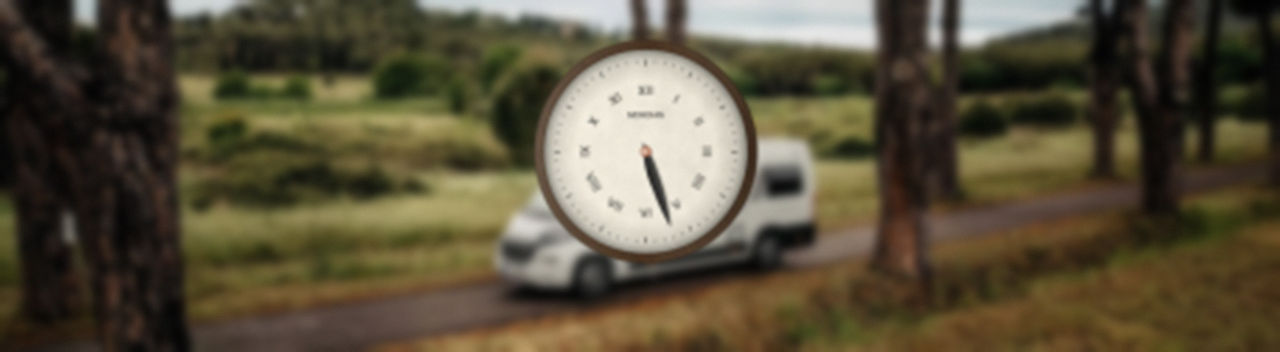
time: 5:27
